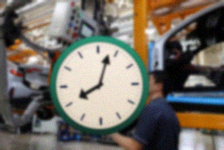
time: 8:03
